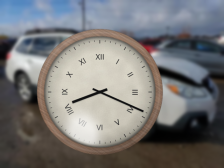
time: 8:19
